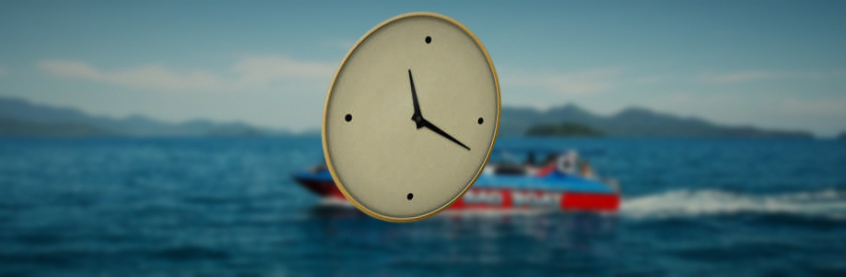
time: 11:19
